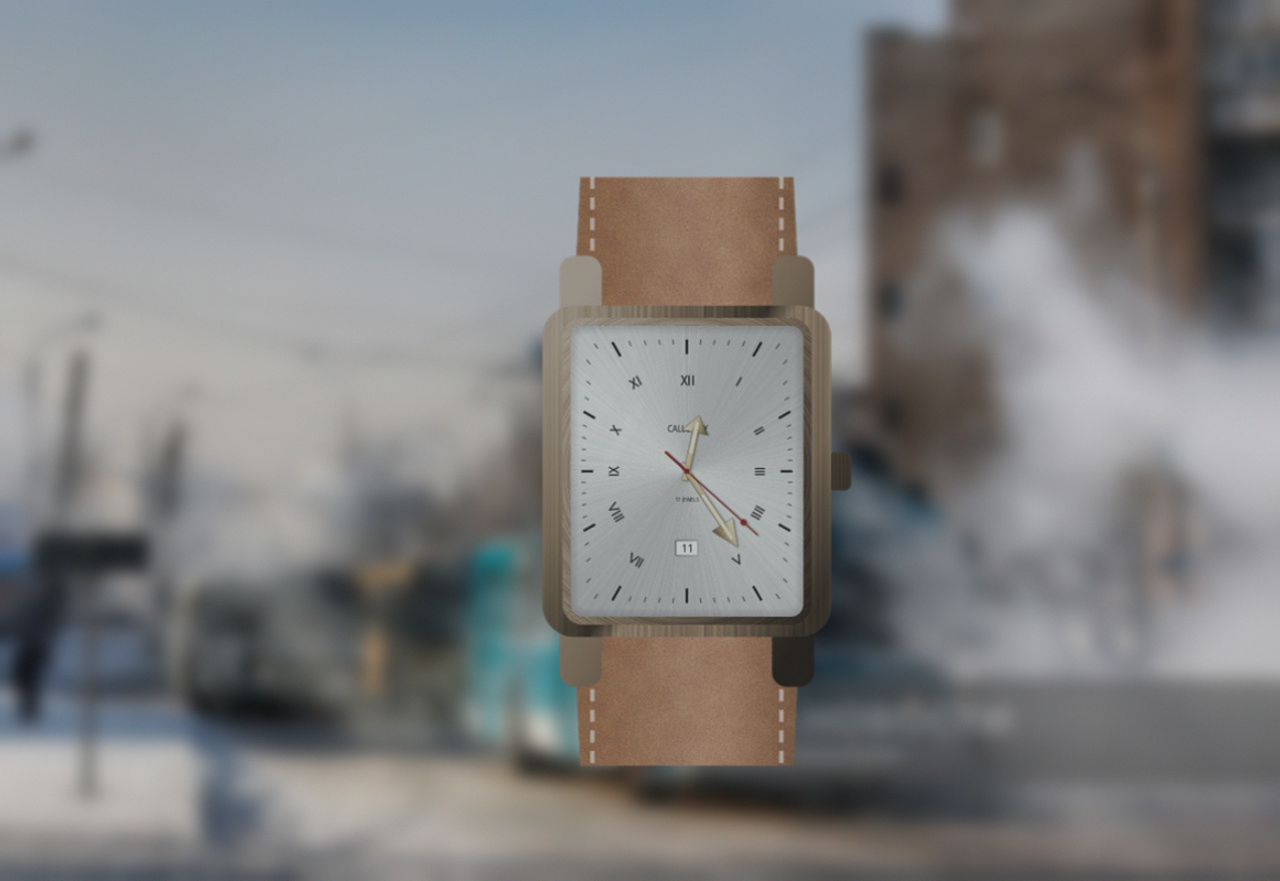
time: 12:24:22
